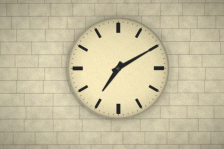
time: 7:10
